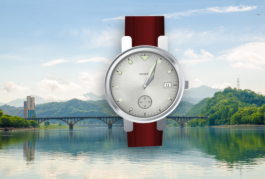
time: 1:04
